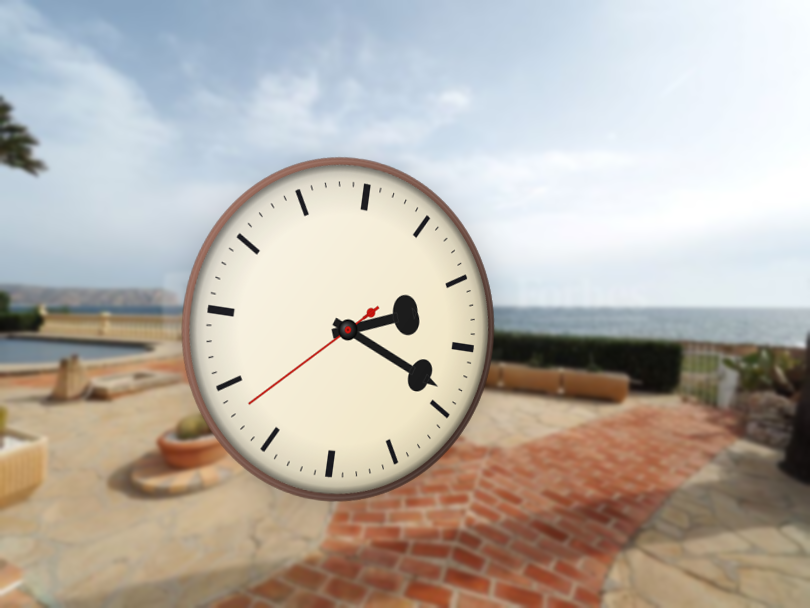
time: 2:18:38
